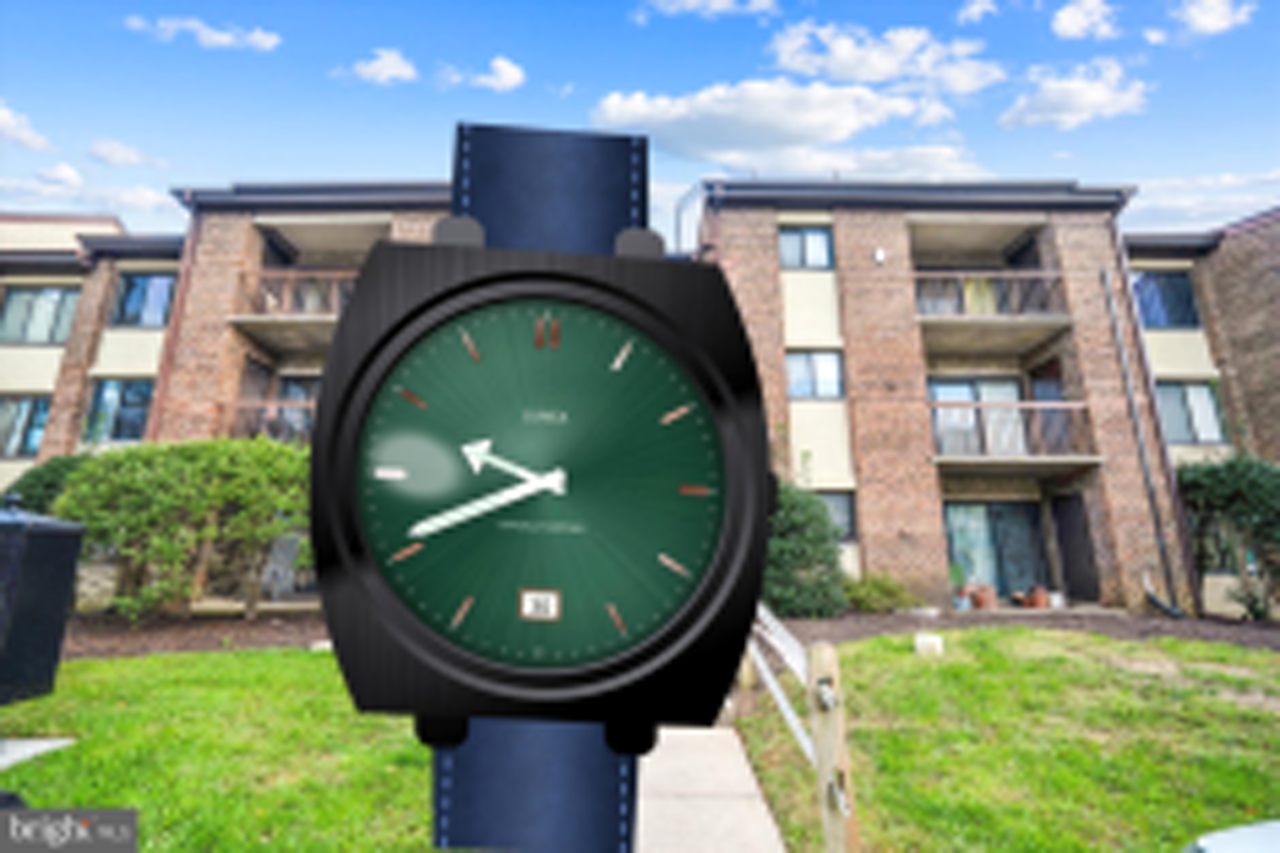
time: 9:41
